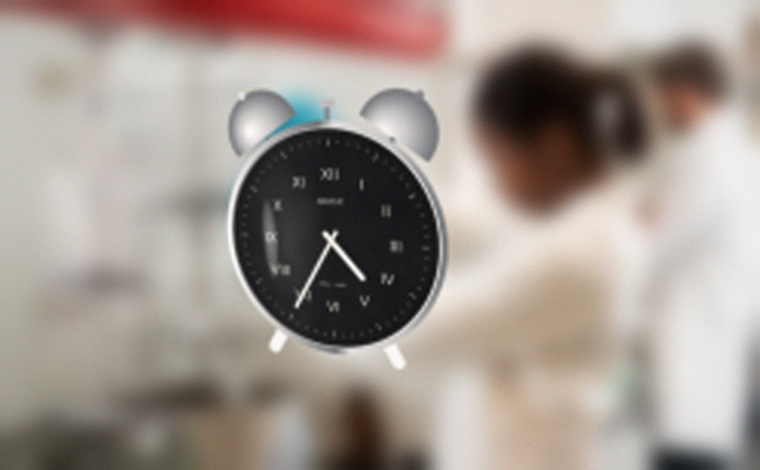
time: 4:35
